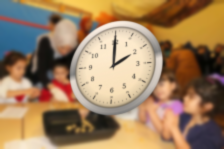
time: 2:00
